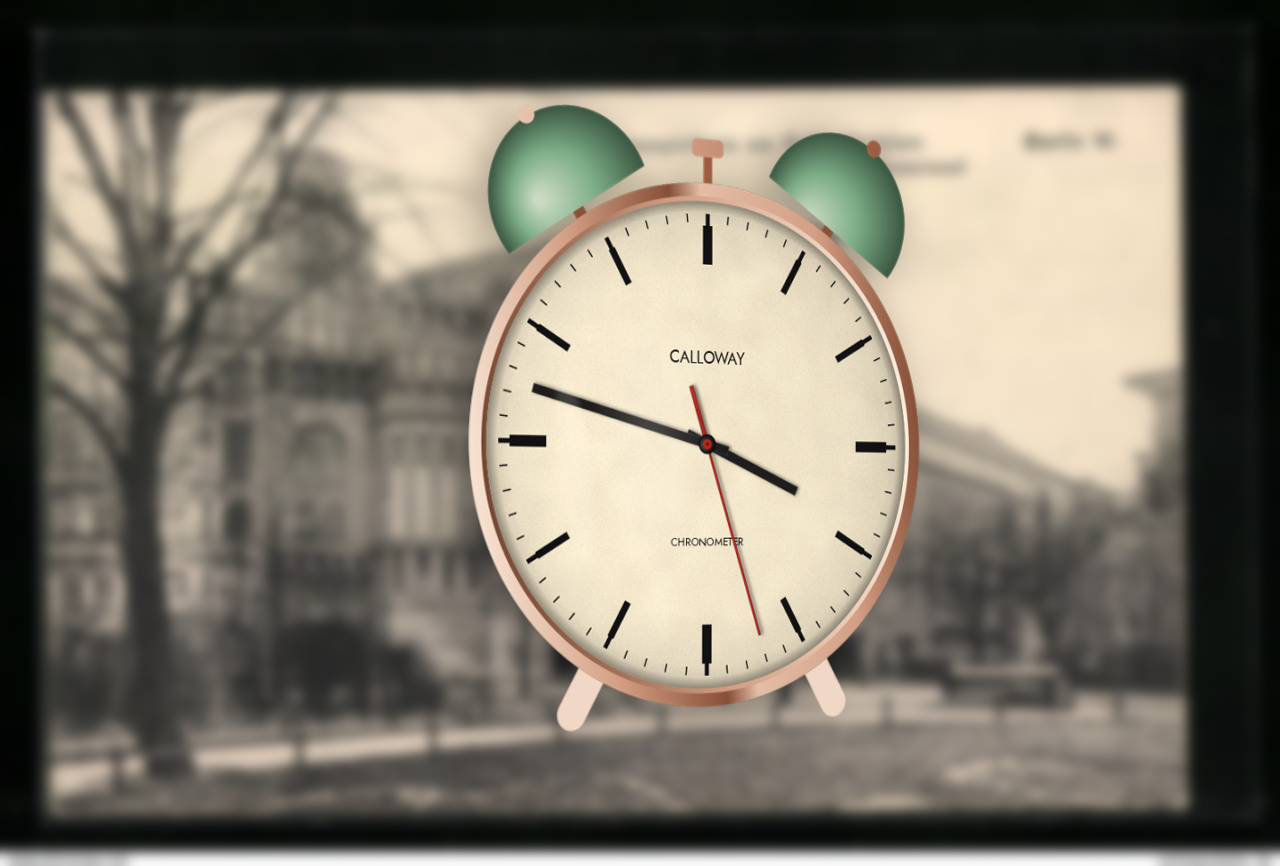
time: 3:47:27
